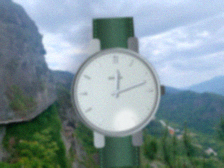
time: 12:12
